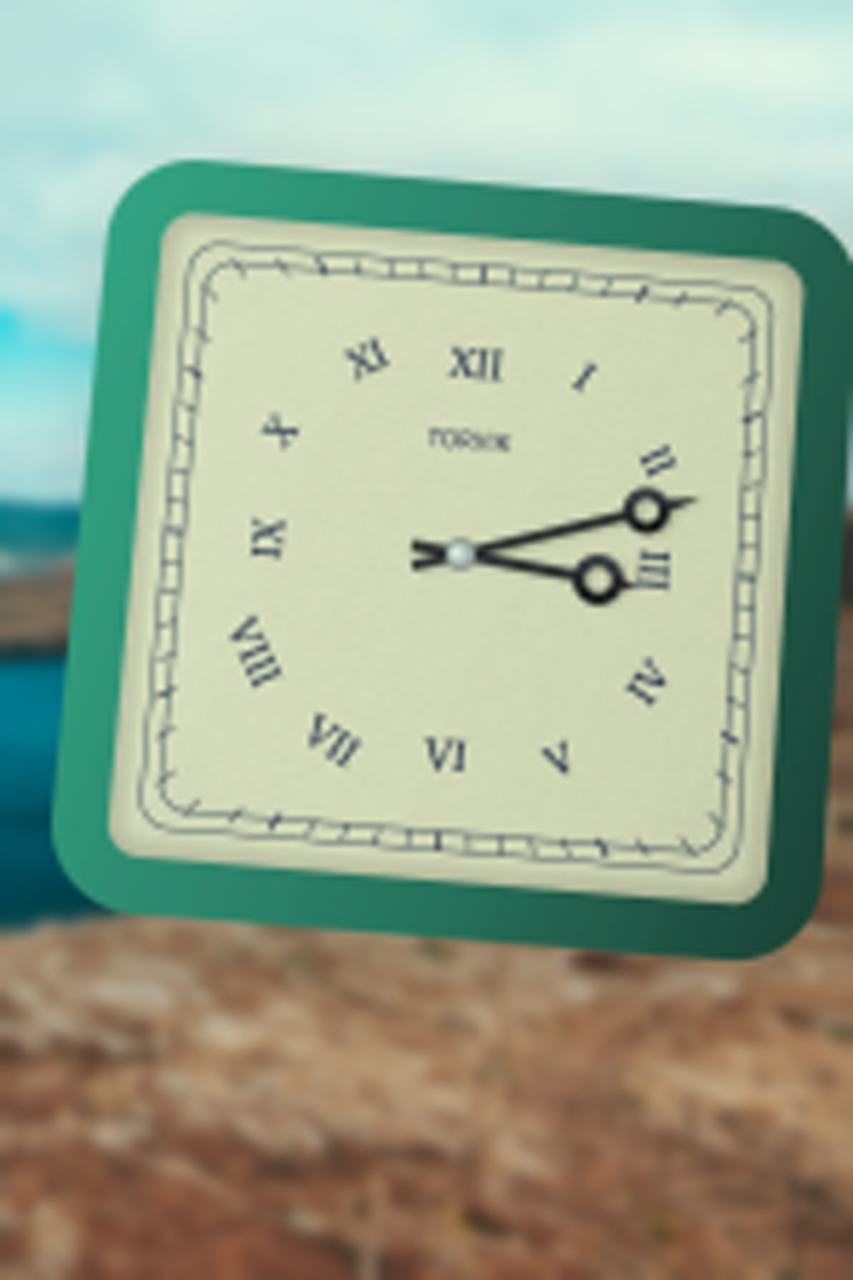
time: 3:12
